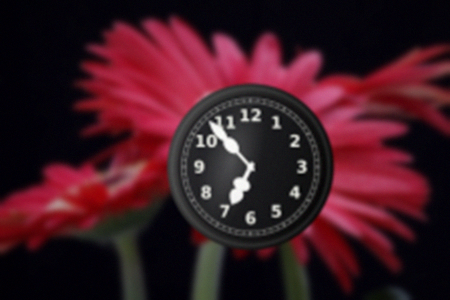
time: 6:53
